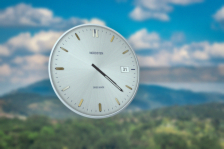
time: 4:22
